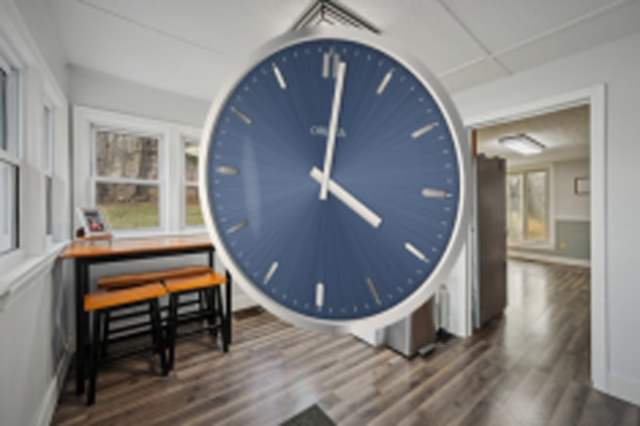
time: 4:01
